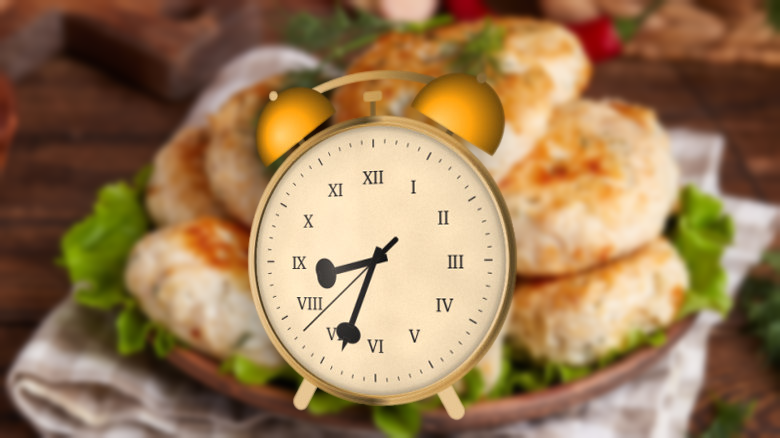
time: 8:33:38
